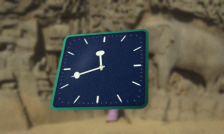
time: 11:42
